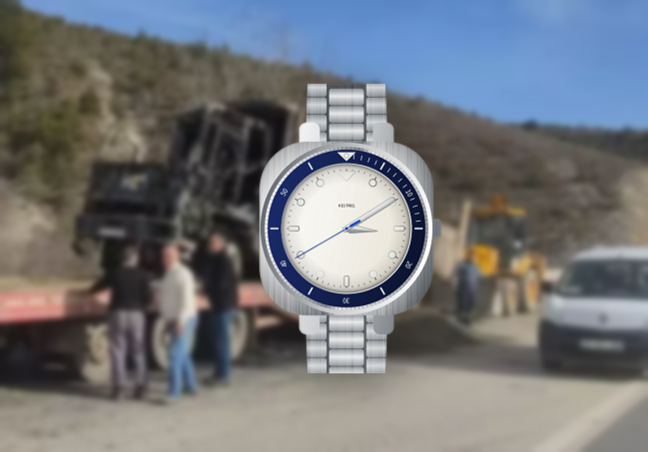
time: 3:09:40
